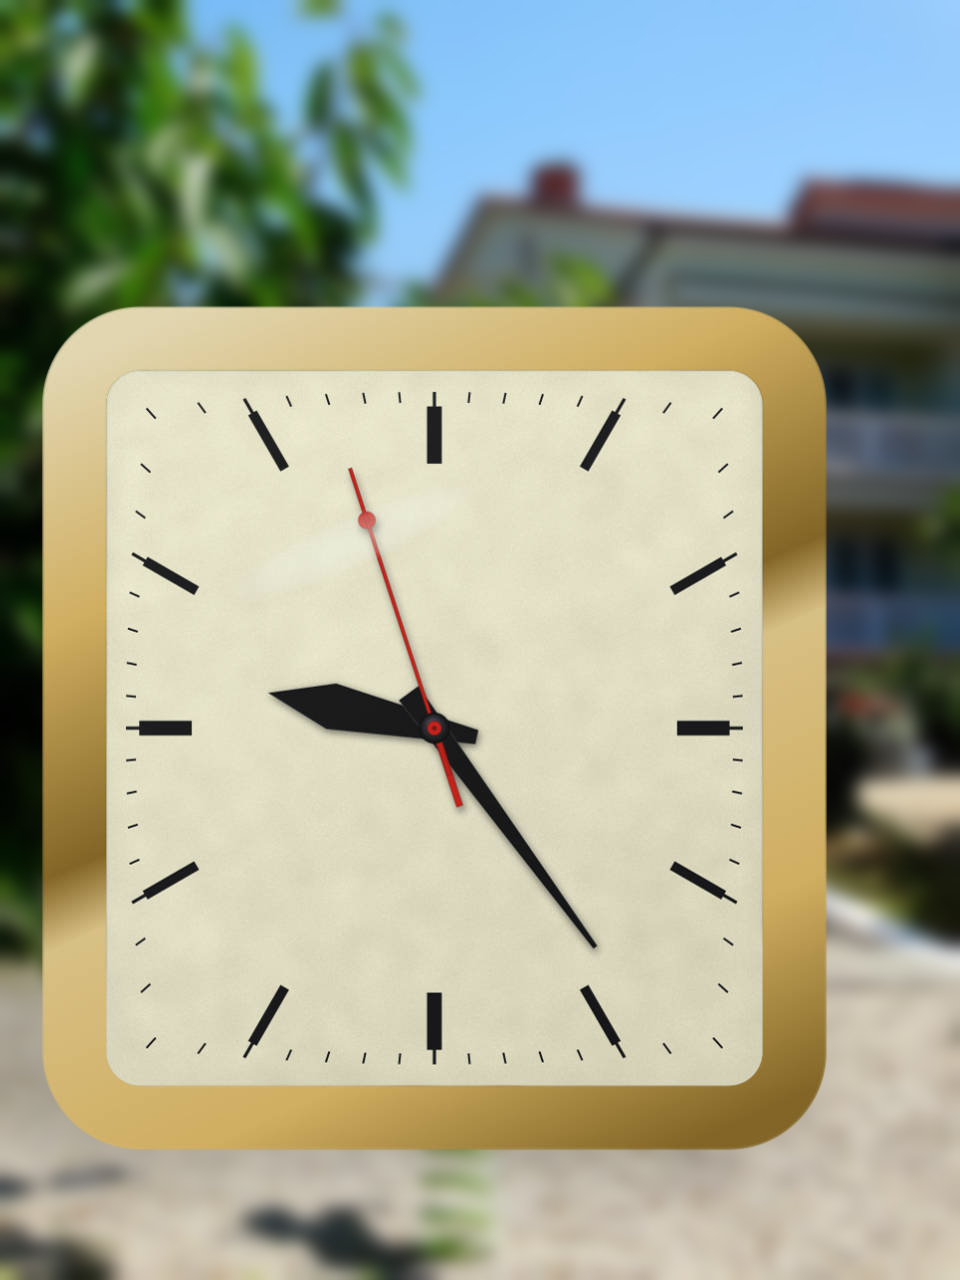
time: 9:23:57
